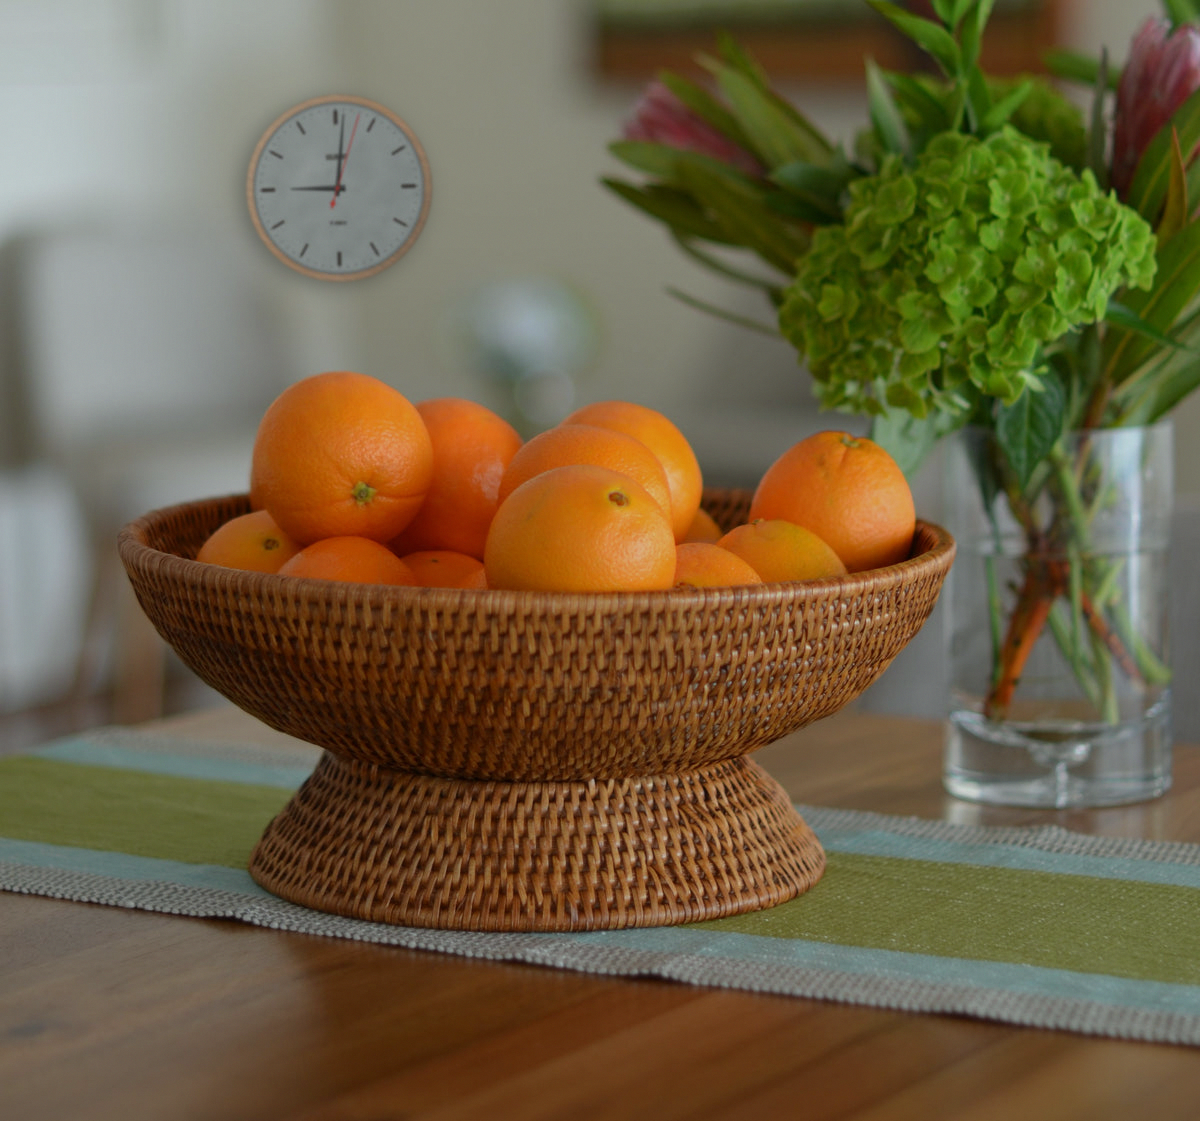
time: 9:01:03
